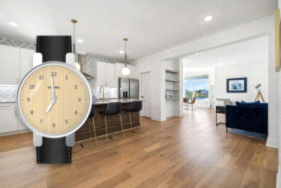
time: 6:59
